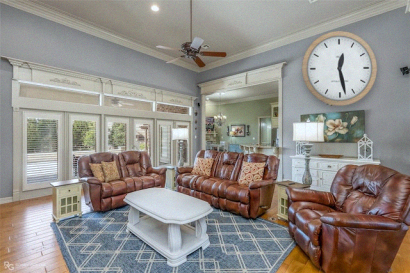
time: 12:28
